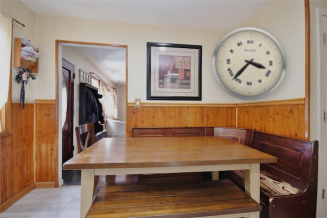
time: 3:37
